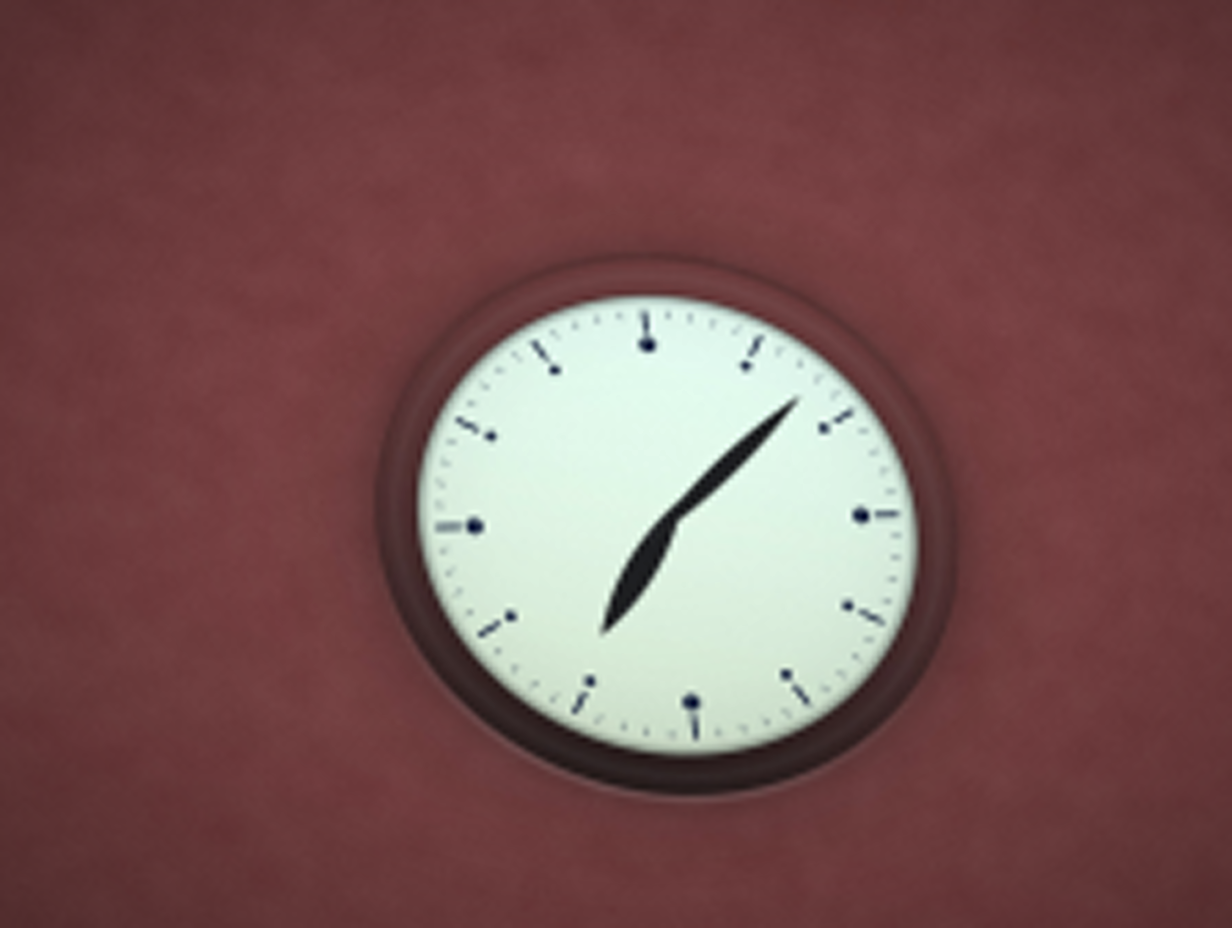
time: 7:08
